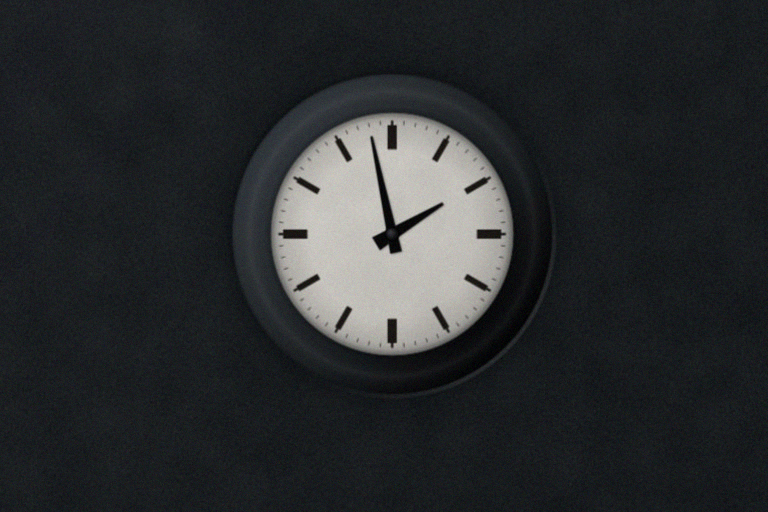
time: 1:58
